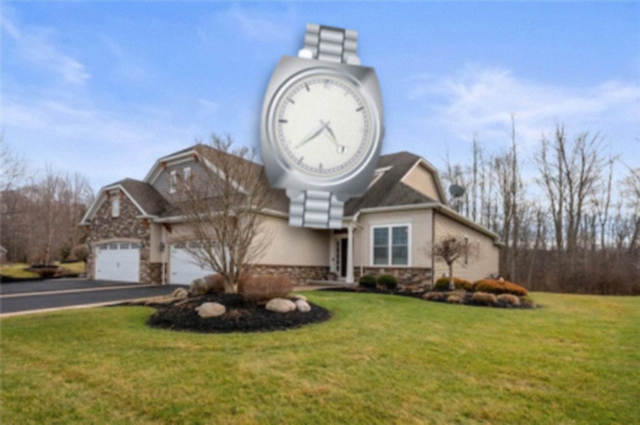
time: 4:38
